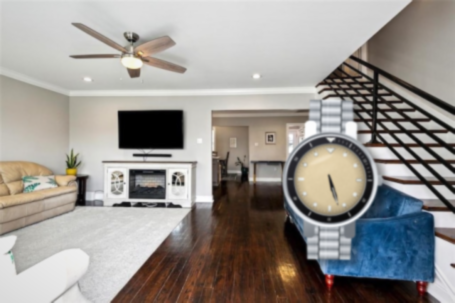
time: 5:27
